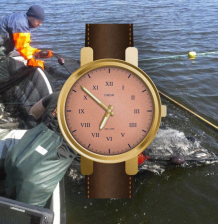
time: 6:52
